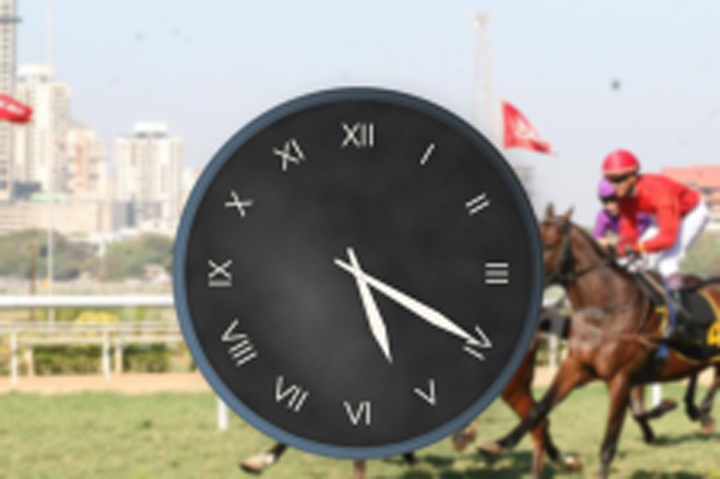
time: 5:20
